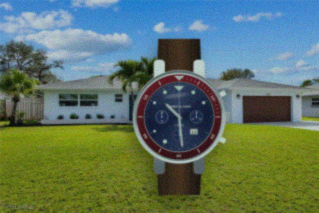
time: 10:29
